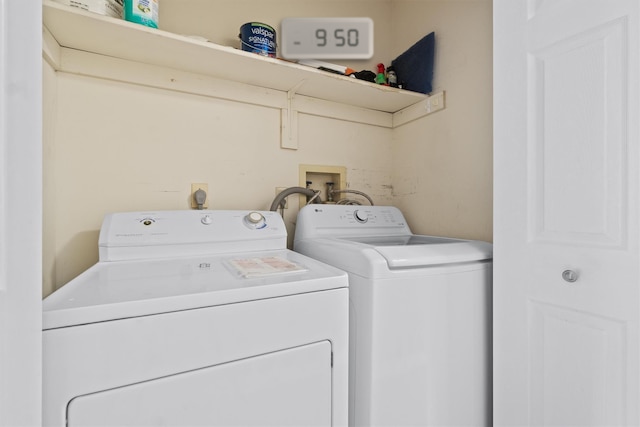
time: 9:50
